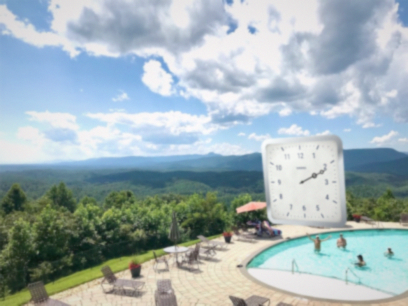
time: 2:11
